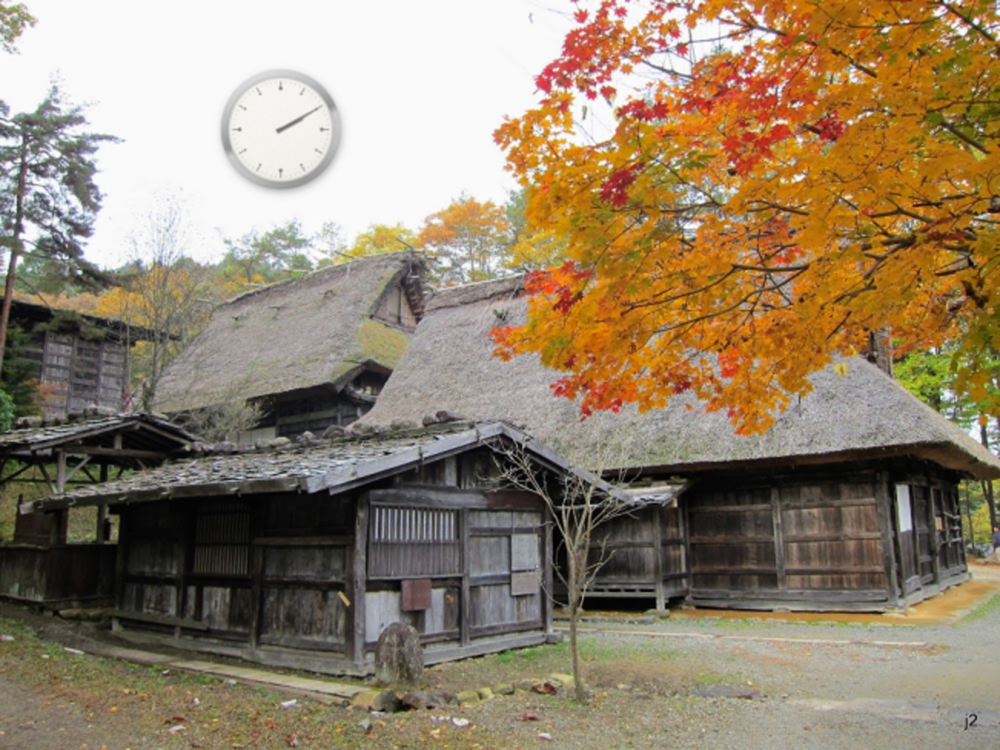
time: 2:10
